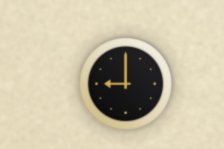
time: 9:00
